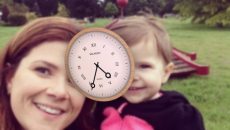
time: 4:34
